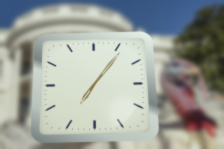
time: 7:06
